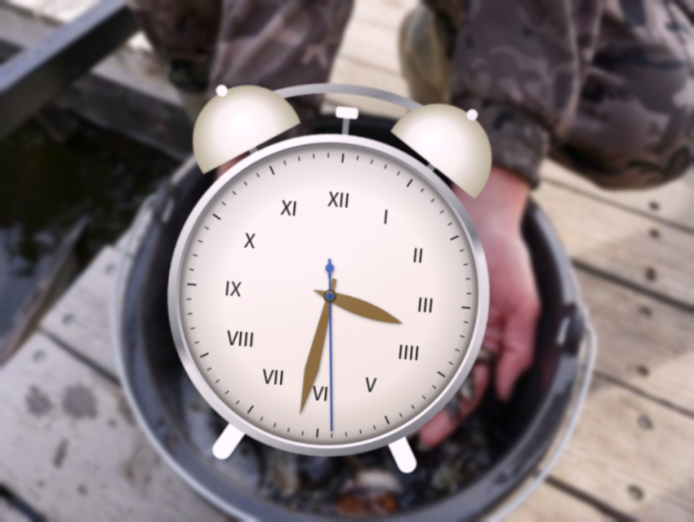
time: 3:31:29
